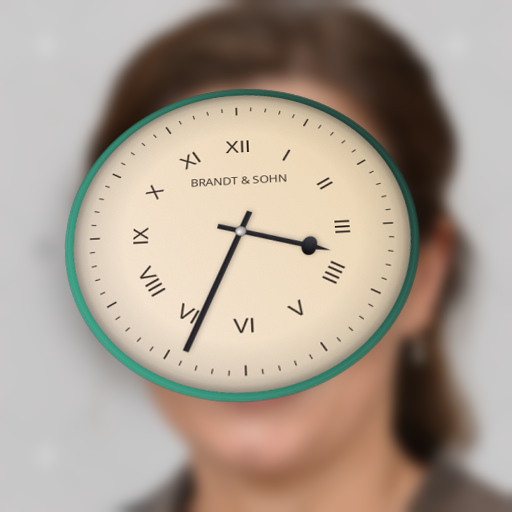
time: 3:34
